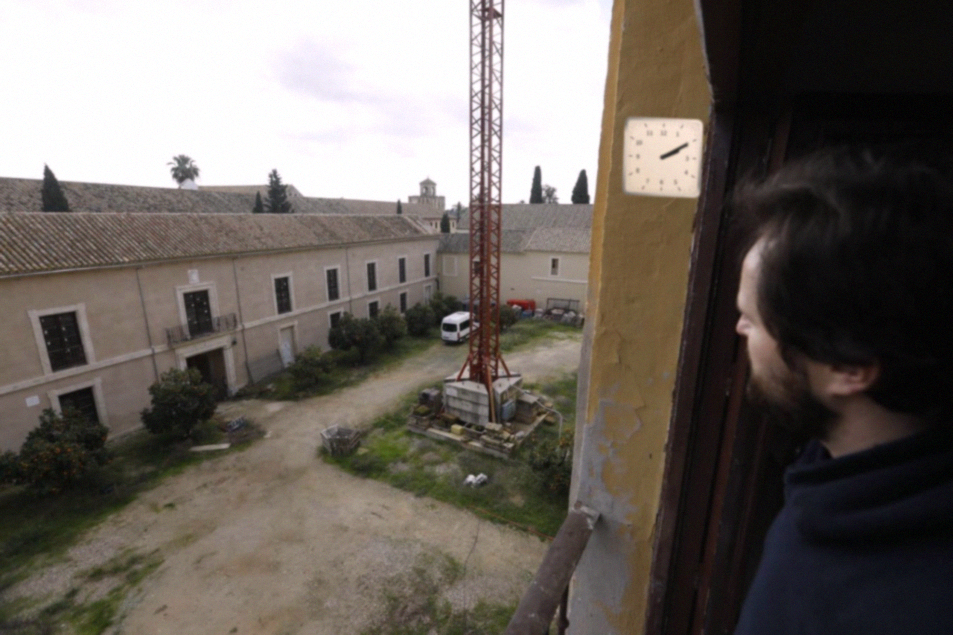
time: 2:10
